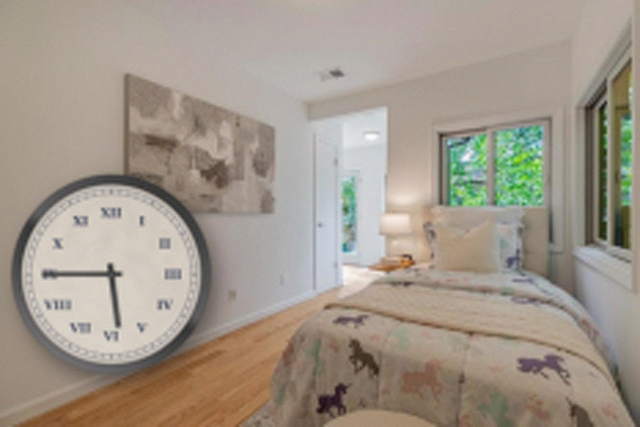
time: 5:45
